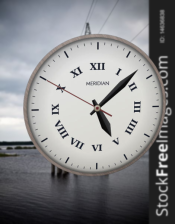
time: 5:07:50
